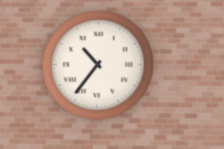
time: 10:36
